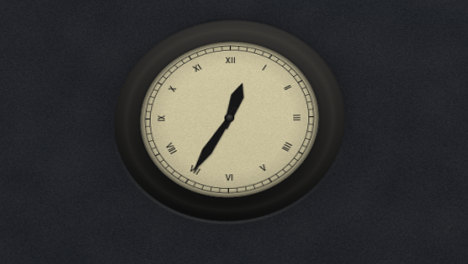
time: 12:35
